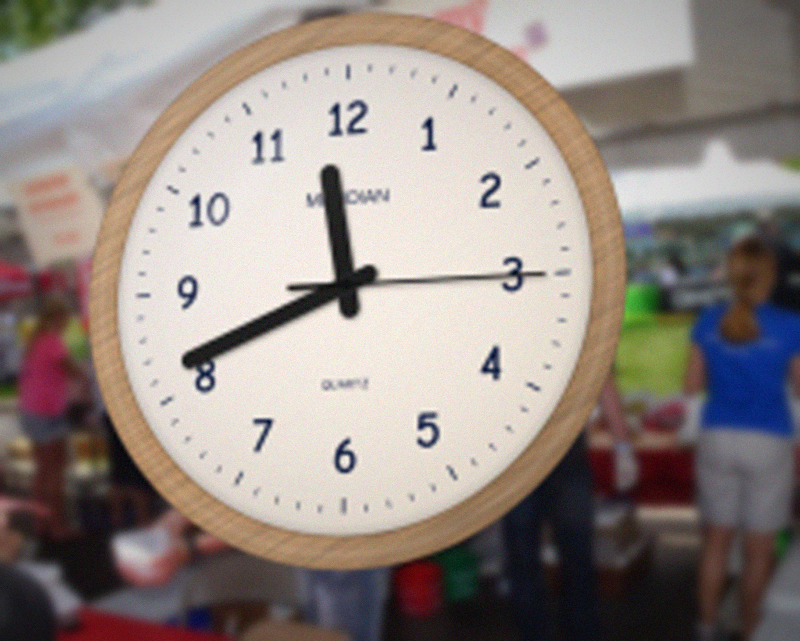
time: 11:41:15
